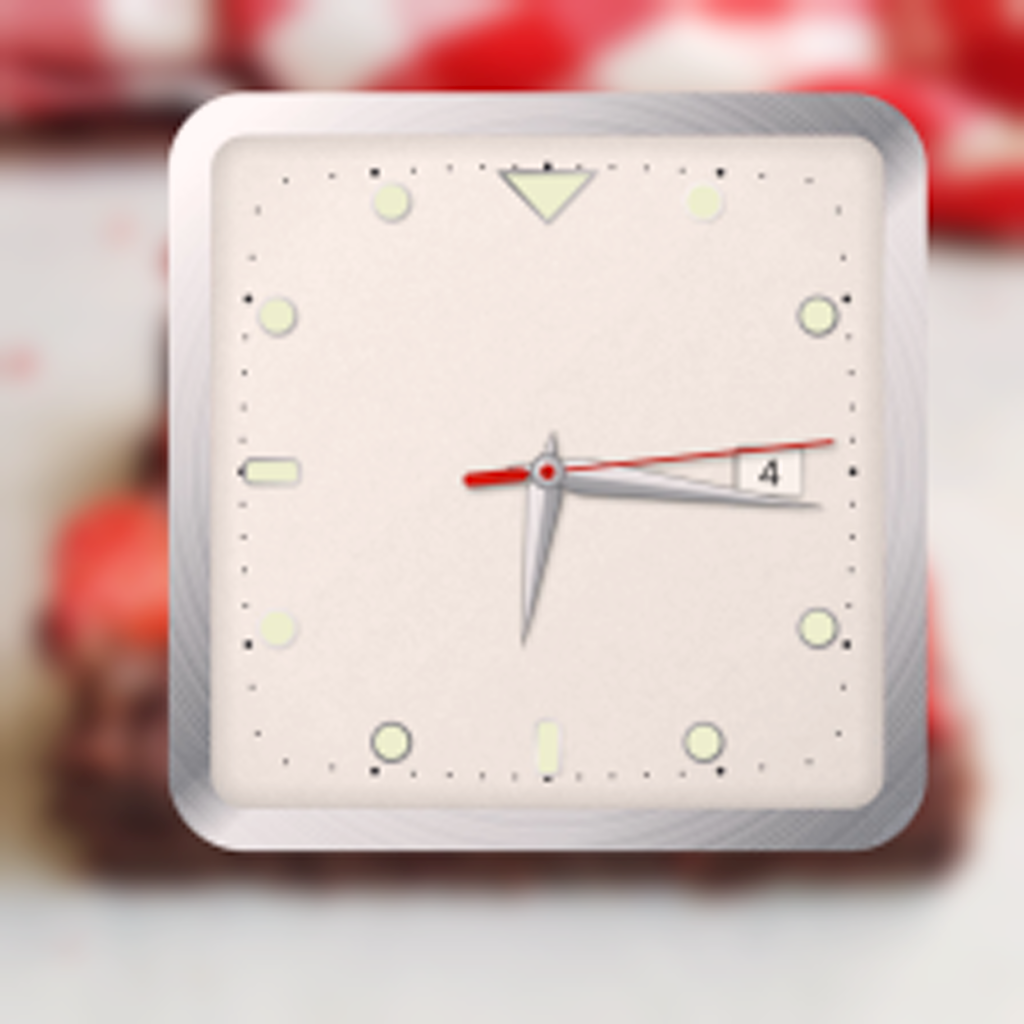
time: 6:16:14
